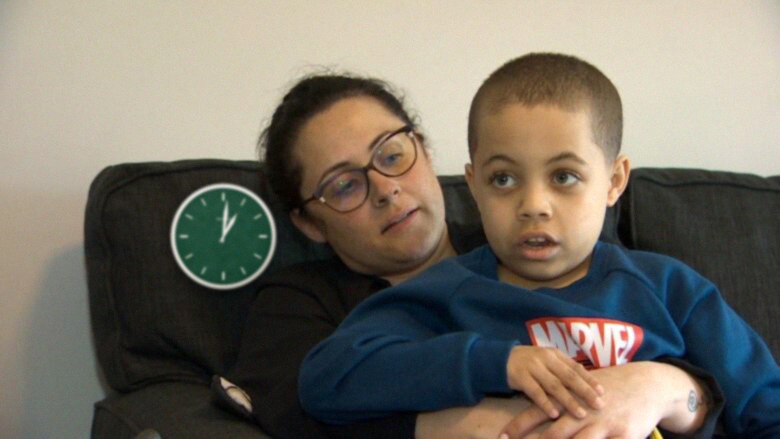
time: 1:01
